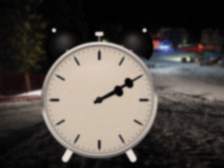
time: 2:10
